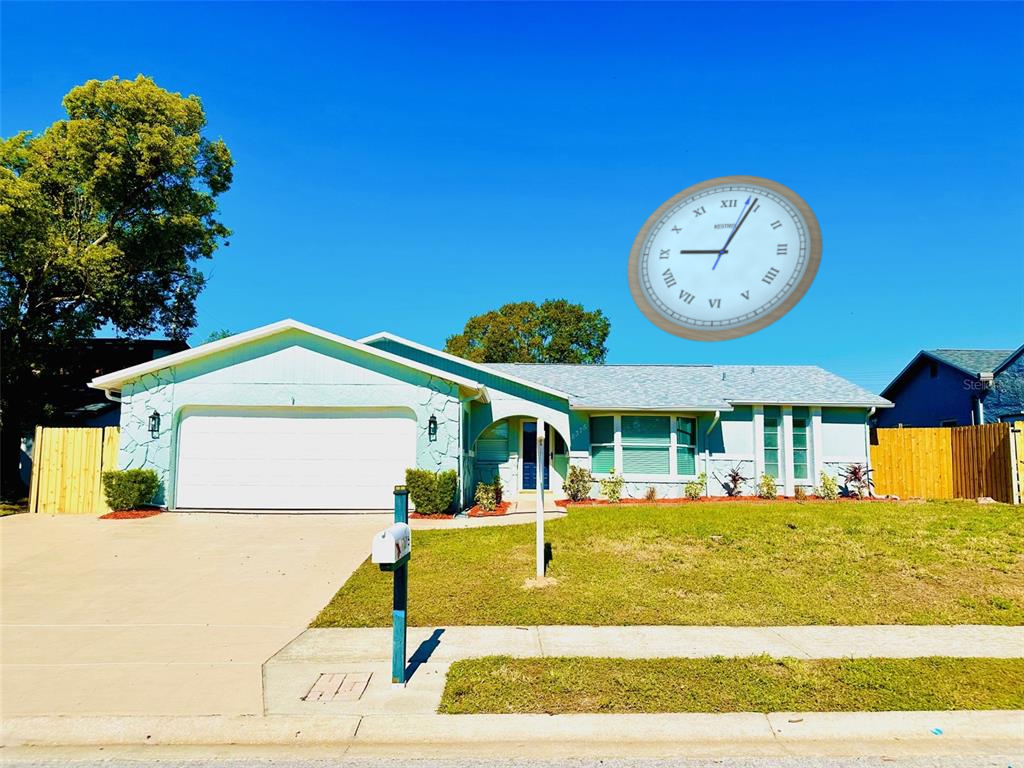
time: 9:04:03
